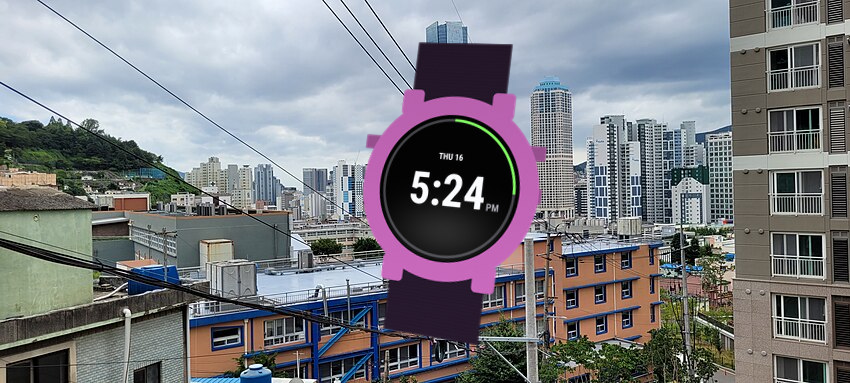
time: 5:24
